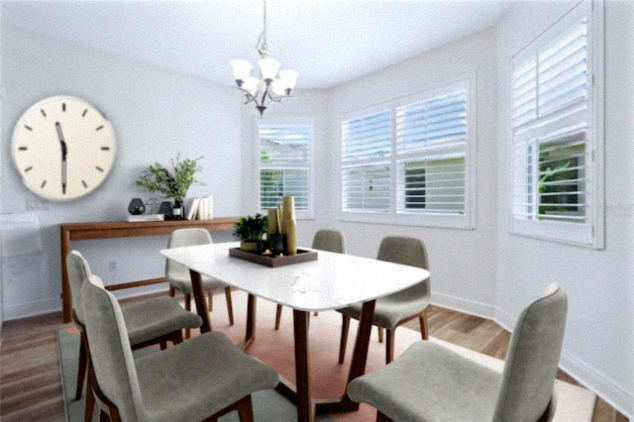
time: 11:30
